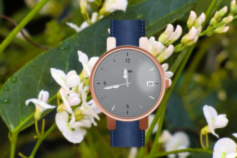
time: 11:43
